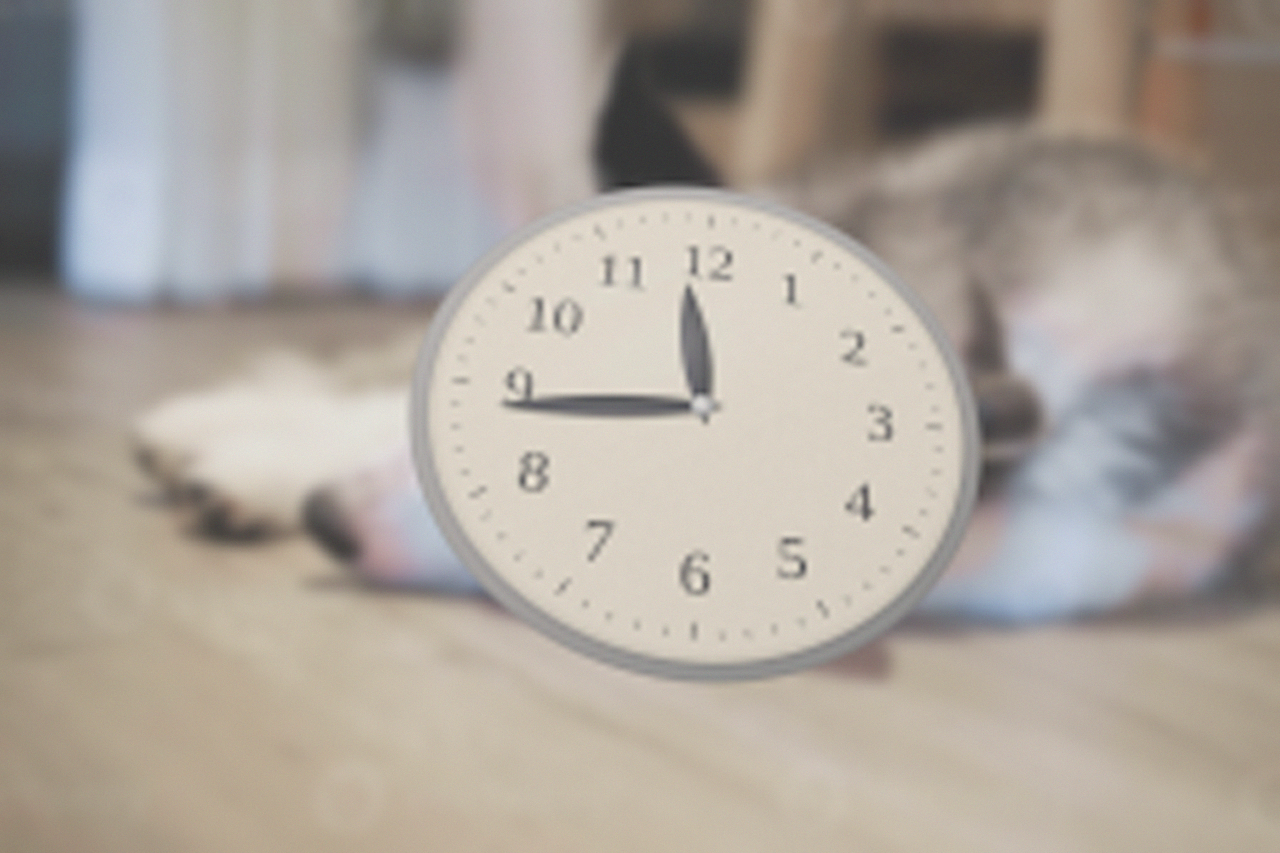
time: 11:44
